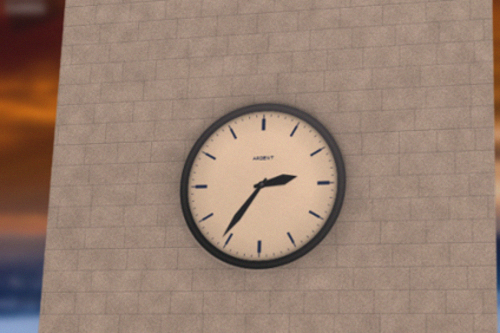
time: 2:36
